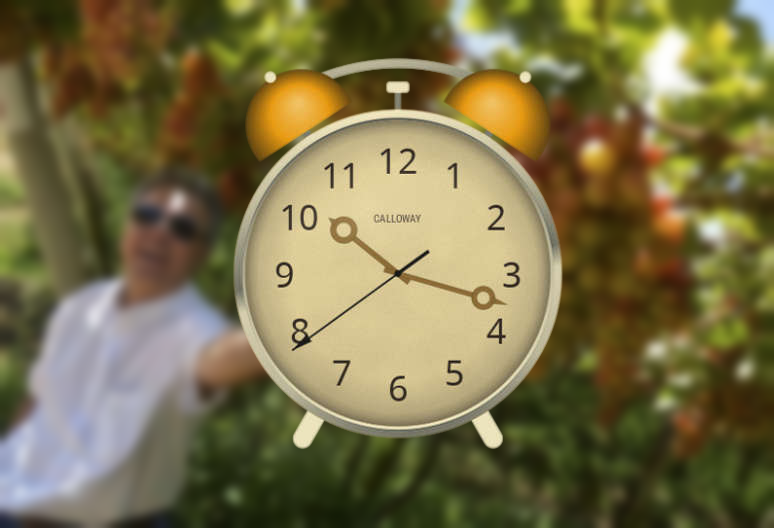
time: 10:17:39
